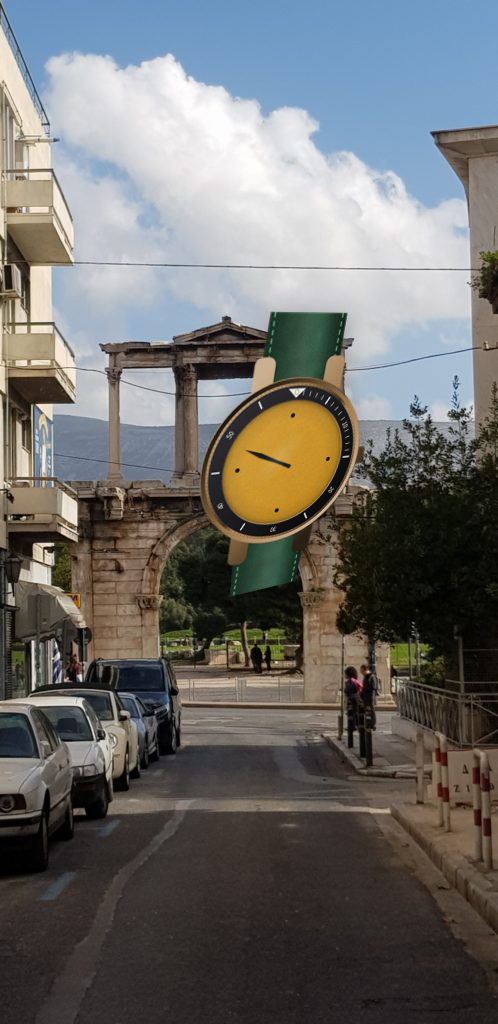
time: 9:49
